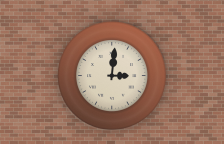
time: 3:01
